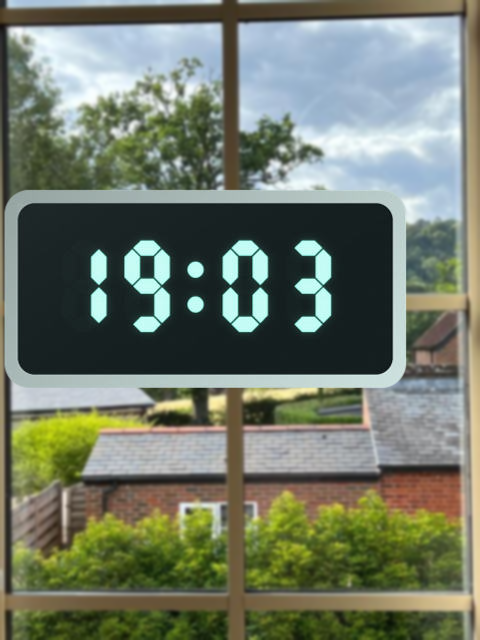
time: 19:03
